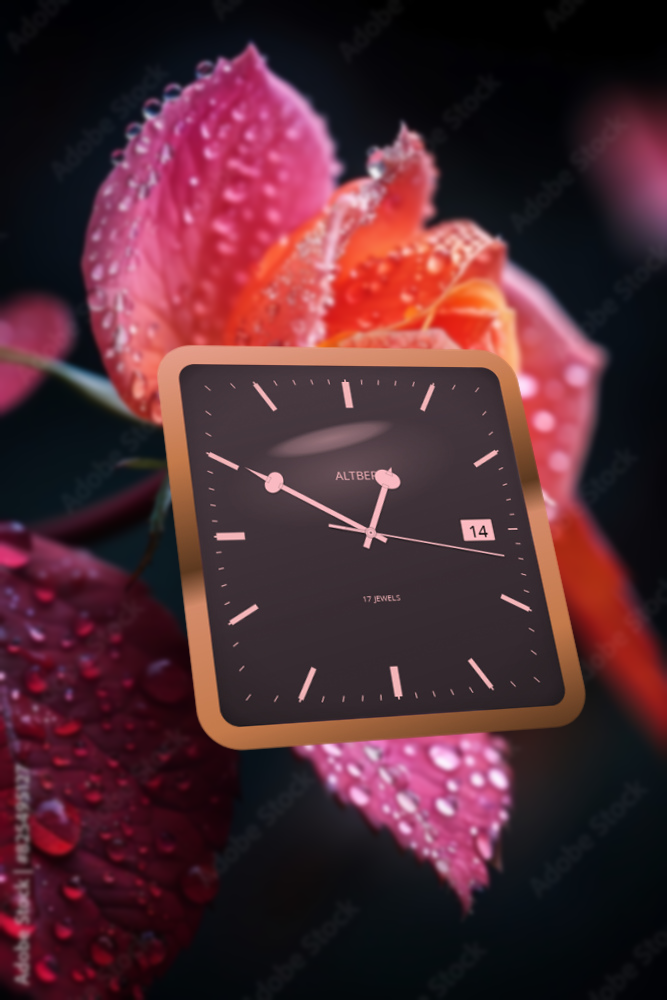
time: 12:50:17
